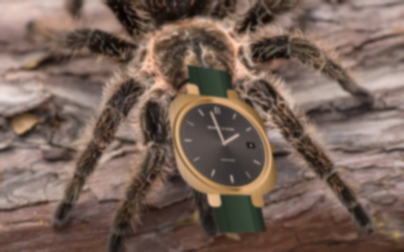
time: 1:58
